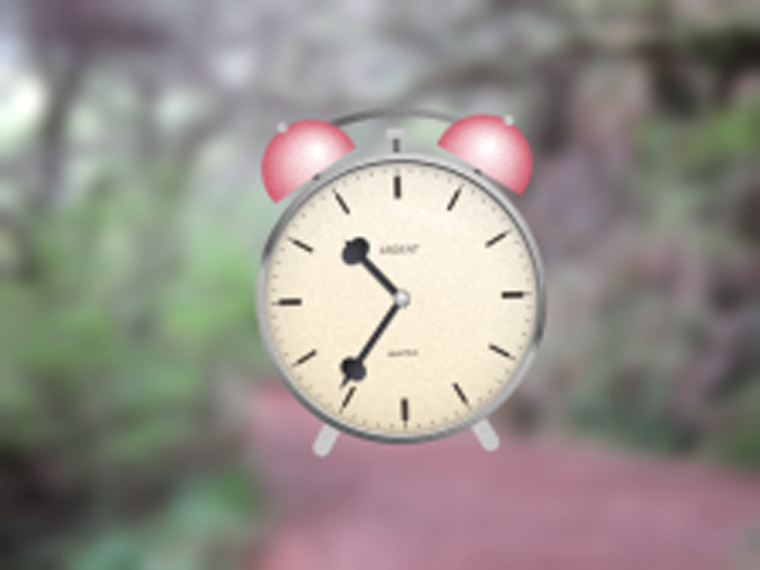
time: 10:36
